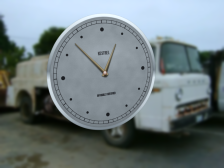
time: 12:53
